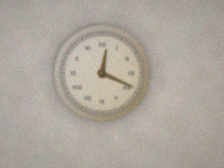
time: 12:19
